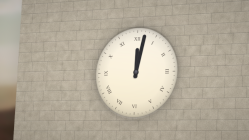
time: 12:02
